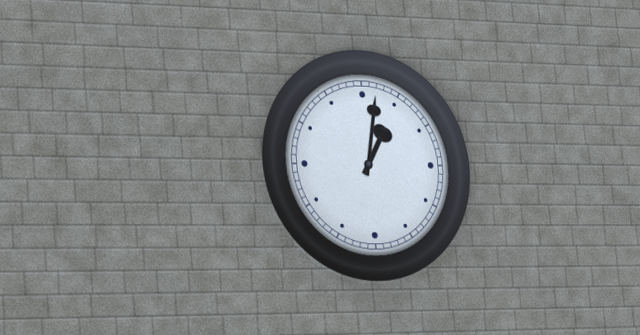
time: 1:02
